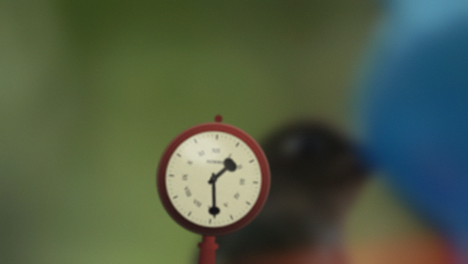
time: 1:29
